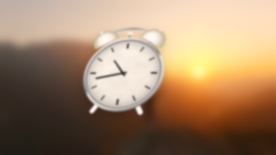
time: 10:43
